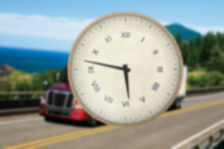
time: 5:47
